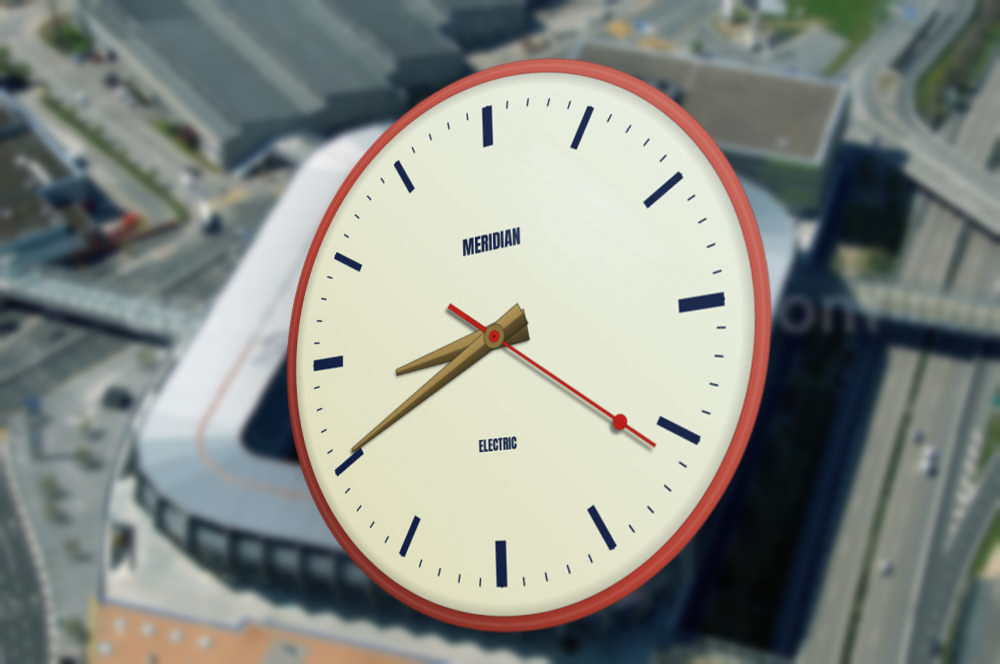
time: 8:40:21
